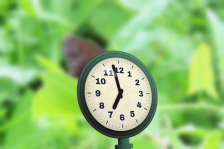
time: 6:58
